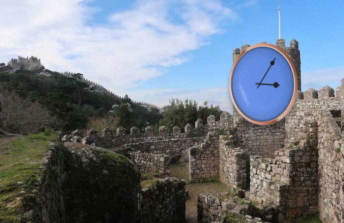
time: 3:06
